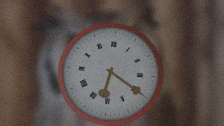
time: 6:20
